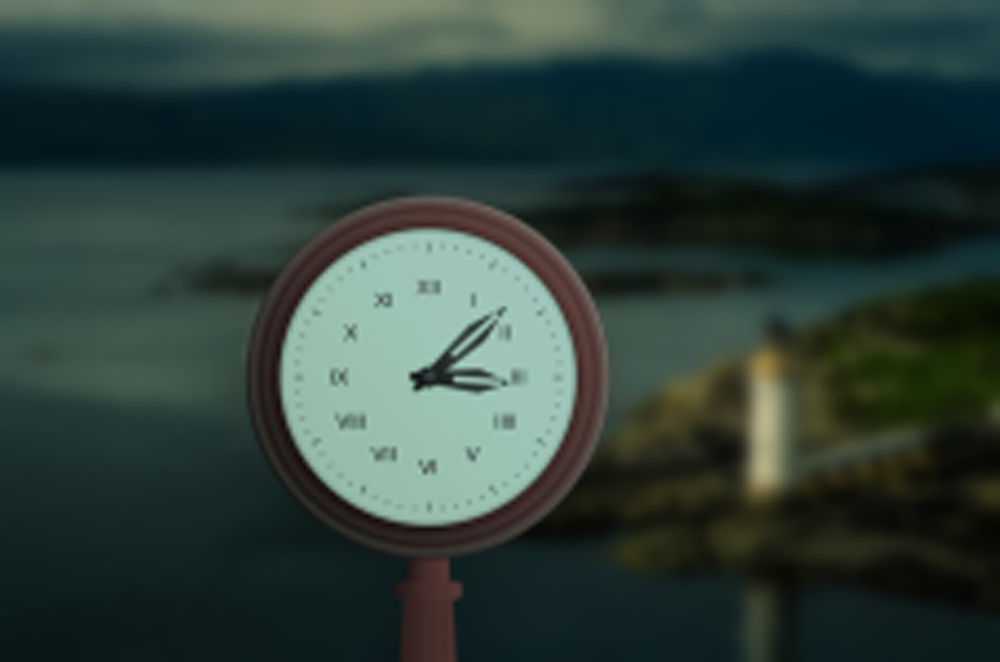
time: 3:08
